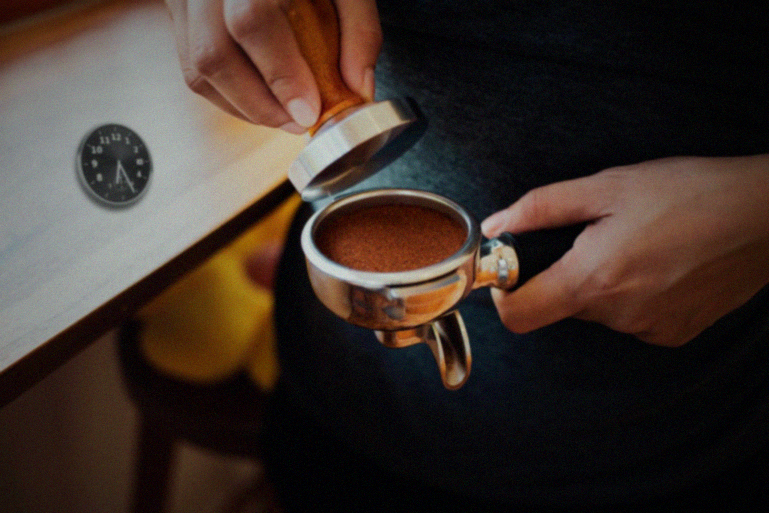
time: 6:26
